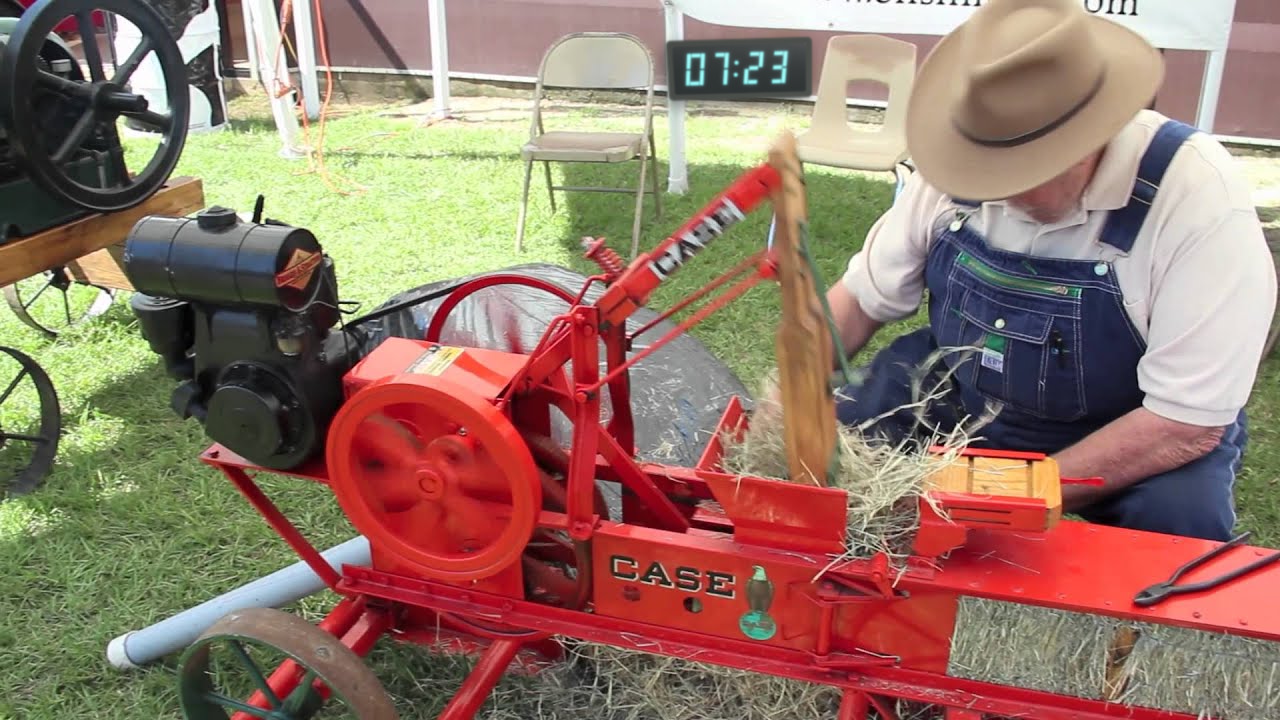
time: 7:23
